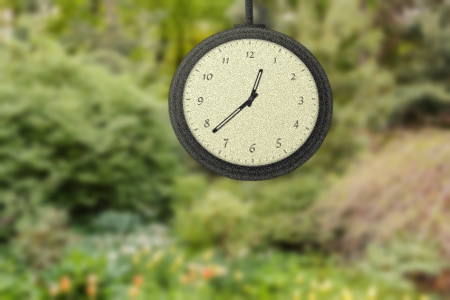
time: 12:38
